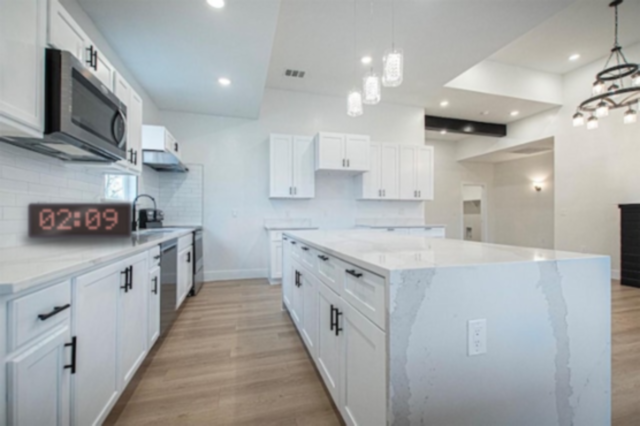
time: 2:09
